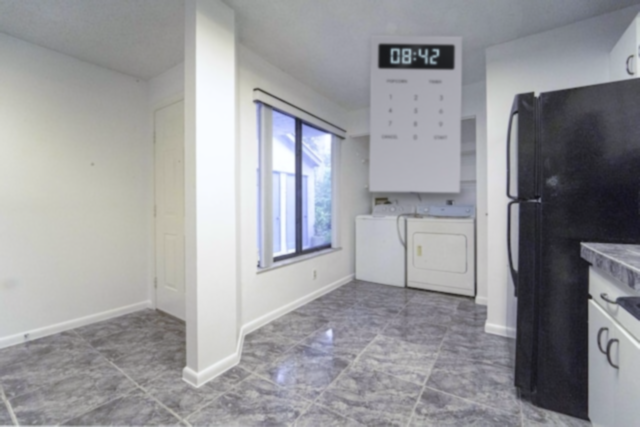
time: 8:42
